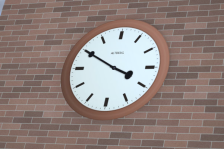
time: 3:50
